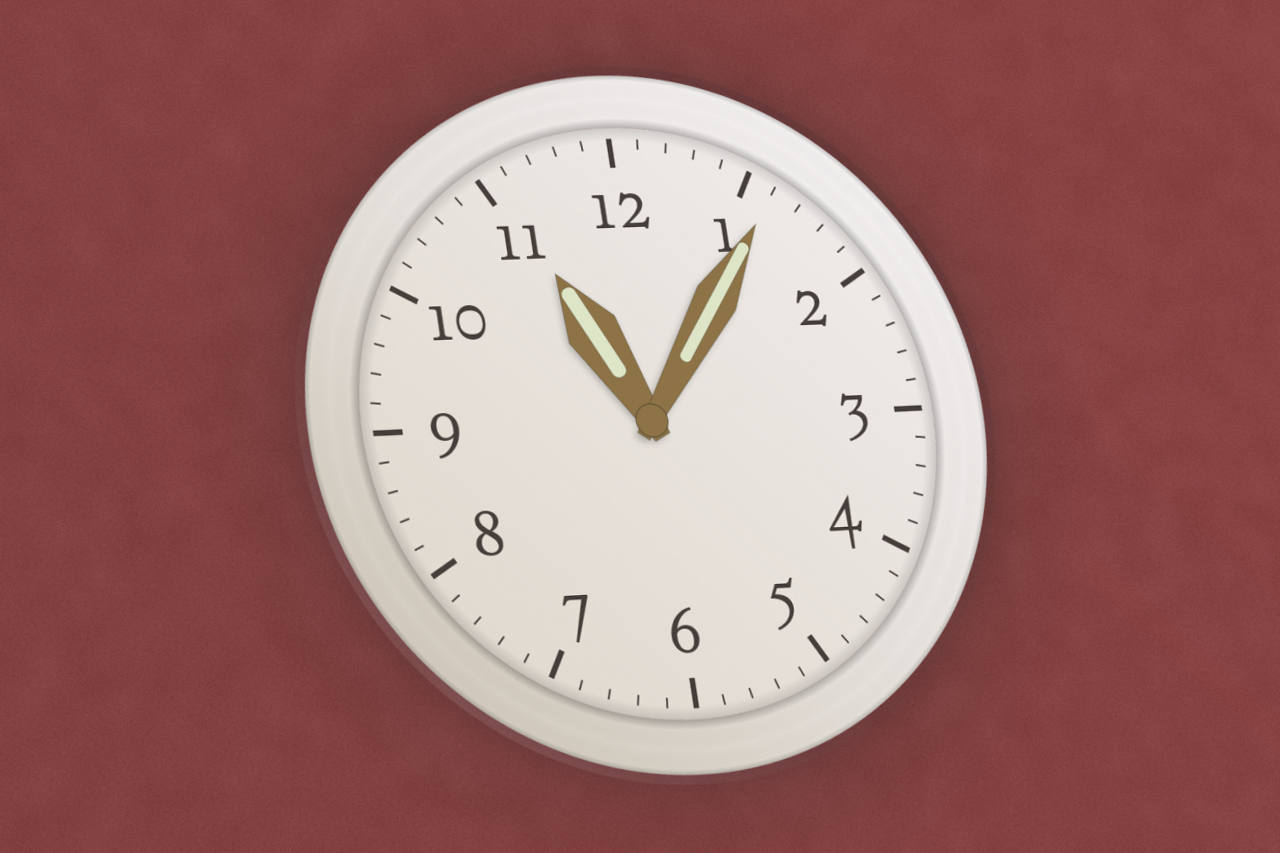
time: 11:06
